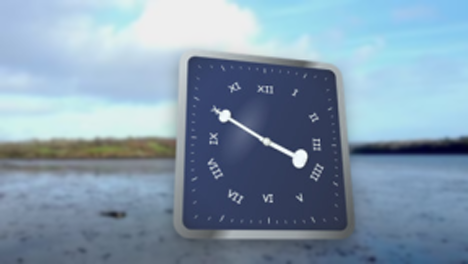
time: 3:50
